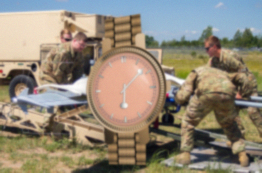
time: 6:08
